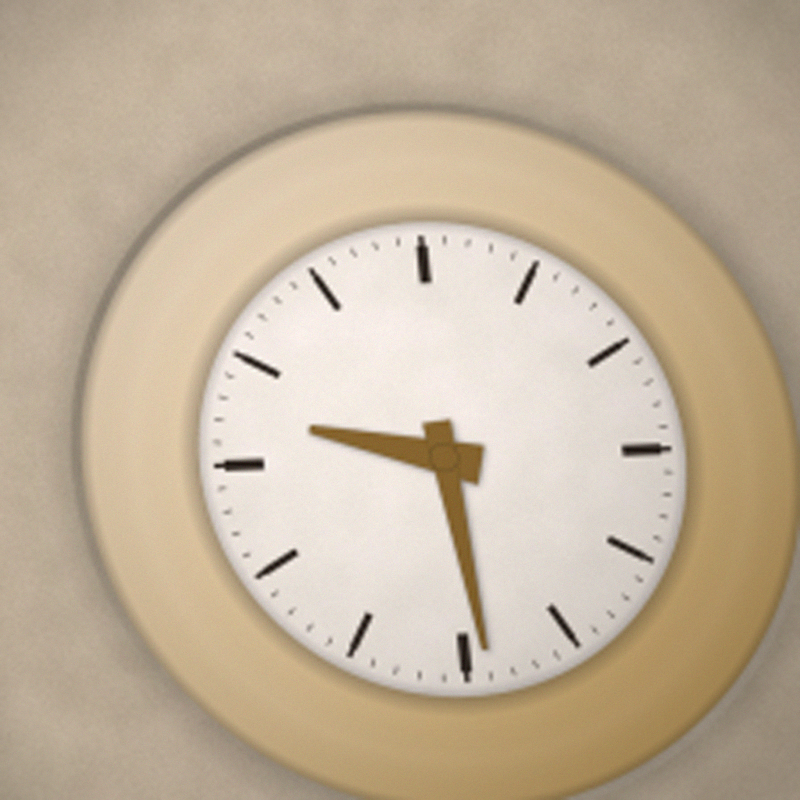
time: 9:29
